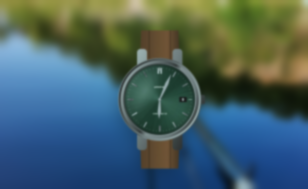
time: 6:04
